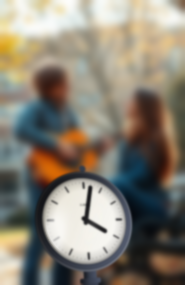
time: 4:02
